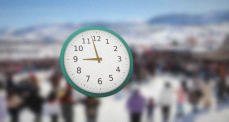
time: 8:58
